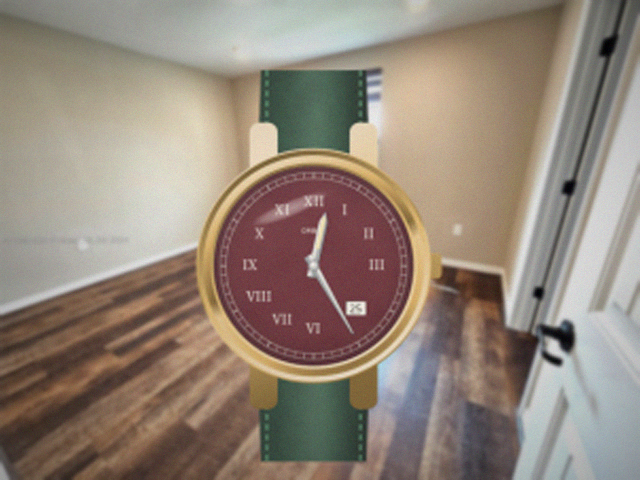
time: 12:25
